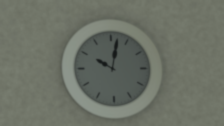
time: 10:02
